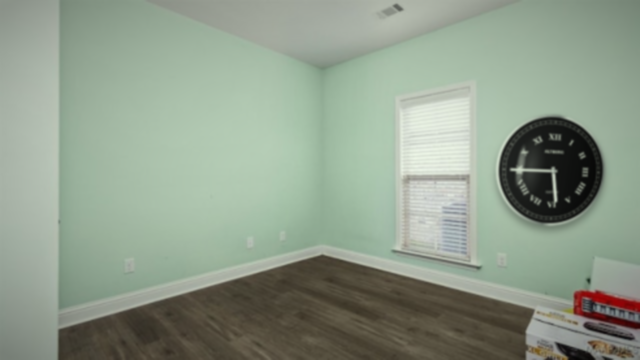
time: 5:45
